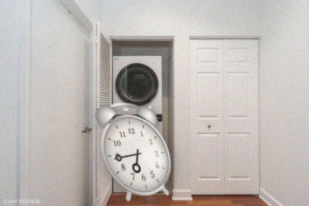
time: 6:44
